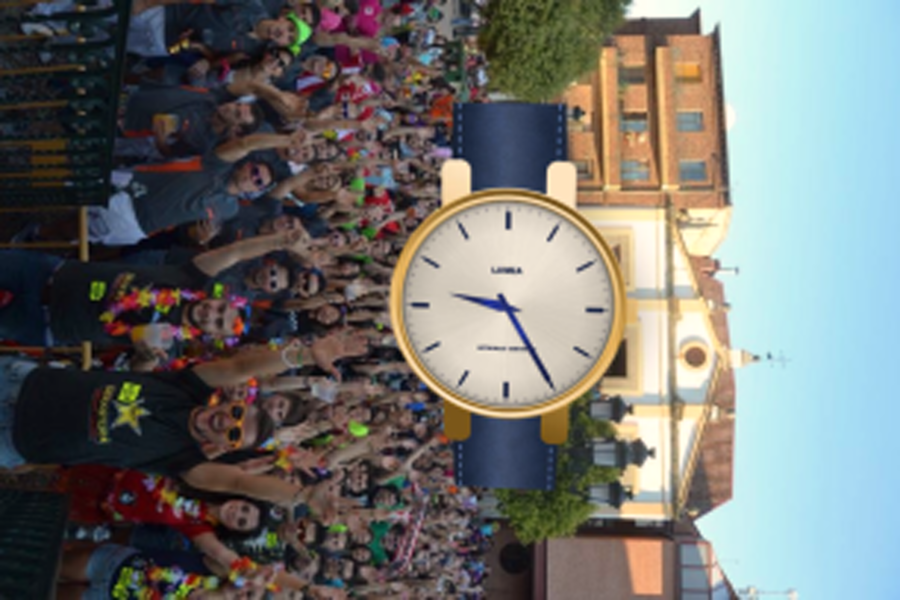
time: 9:25
